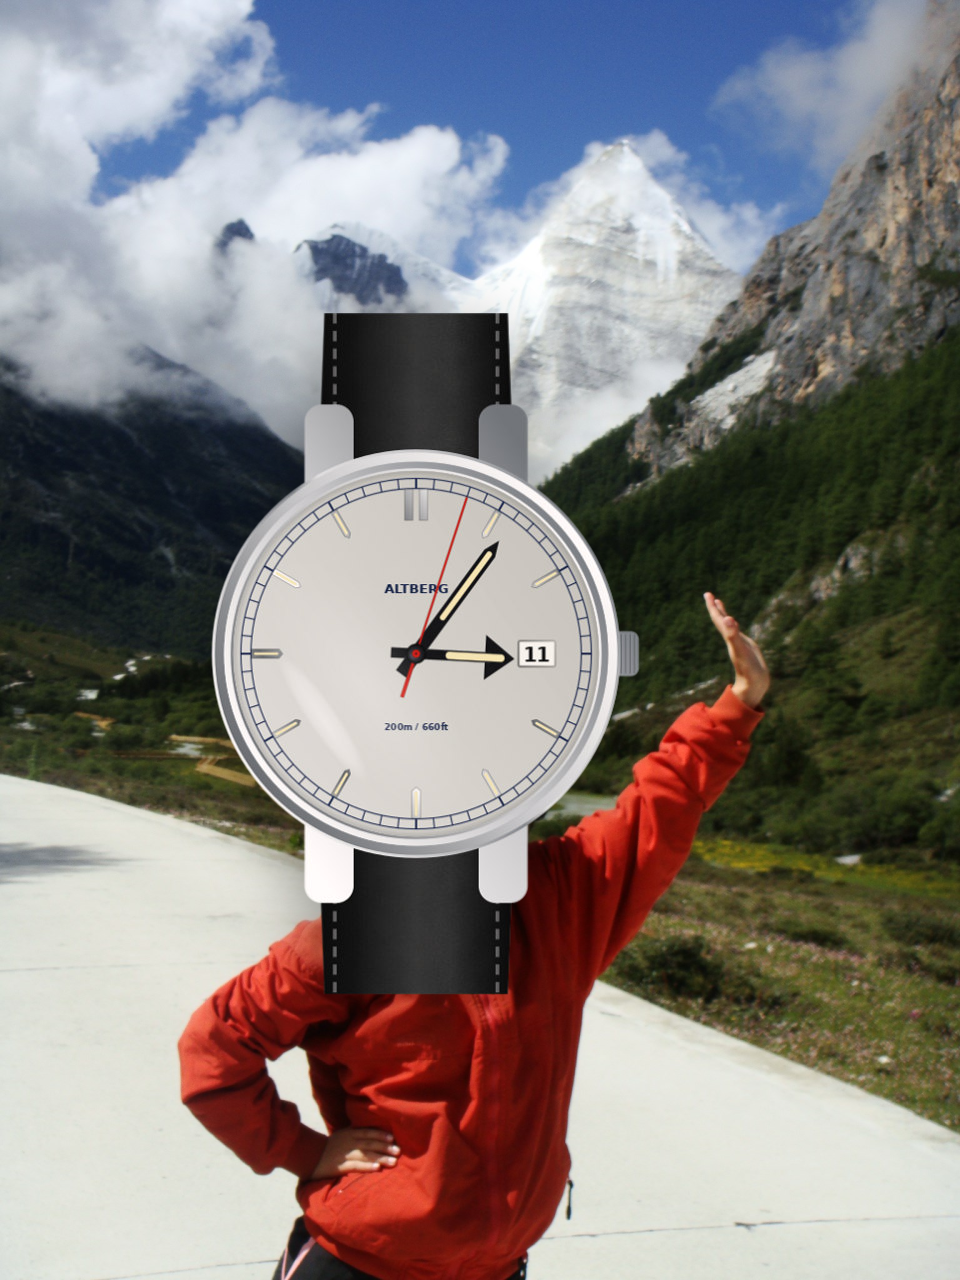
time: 3:06:03
